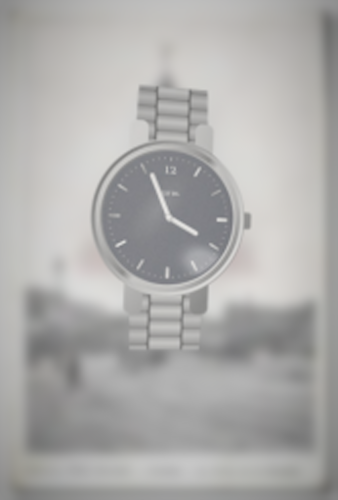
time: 3:56
